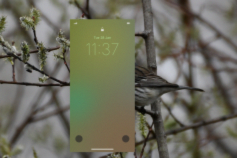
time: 11:37
